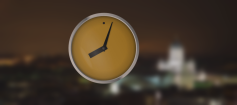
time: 8:03
